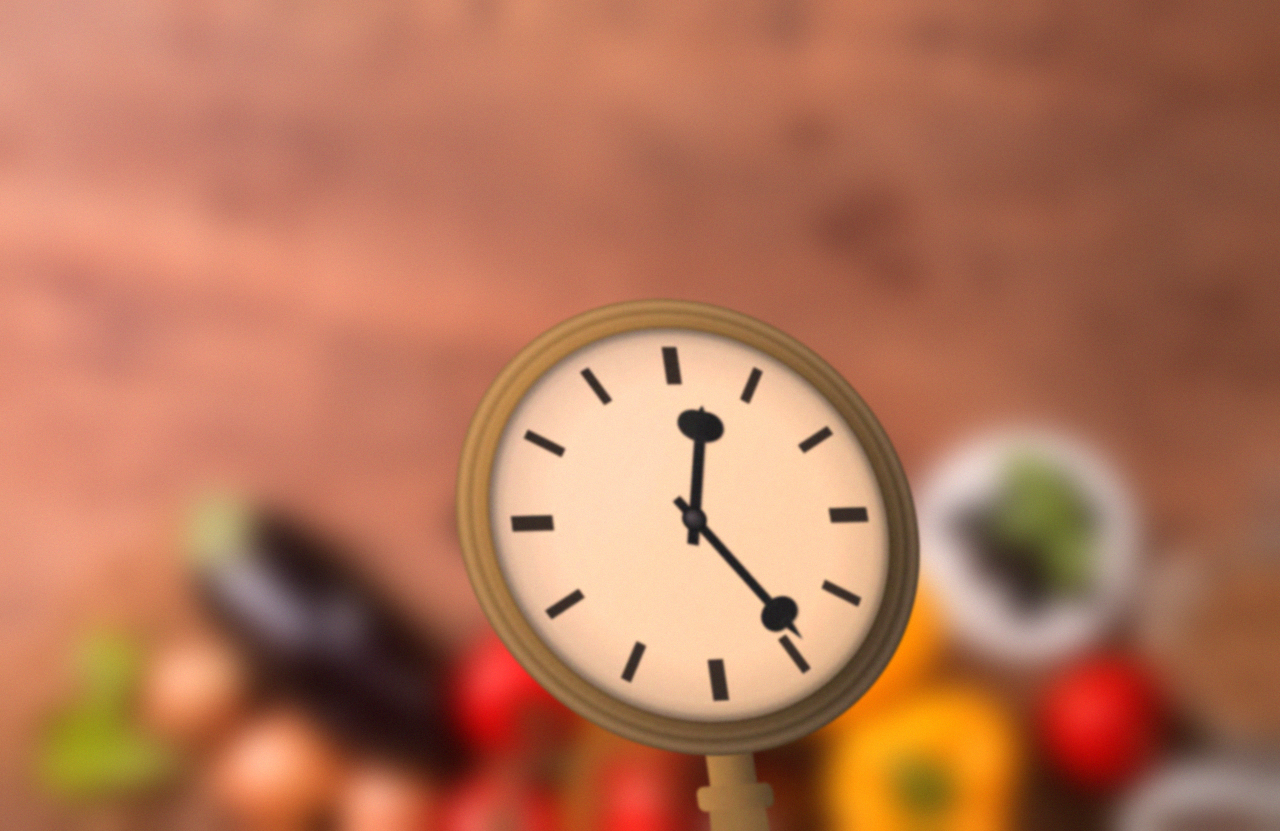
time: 12:24
